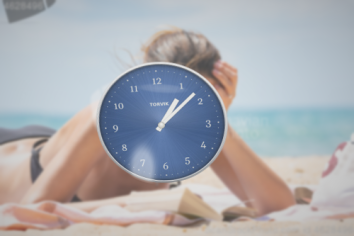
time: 1:08
